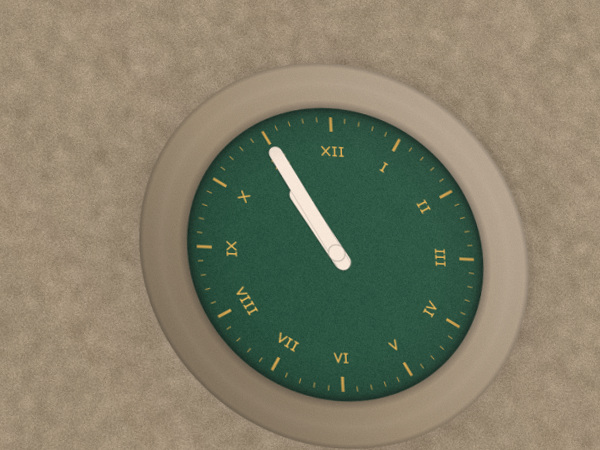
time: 10:55
